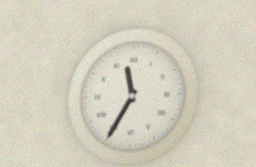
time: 11:35
